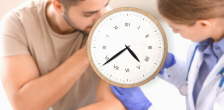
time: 4:39
